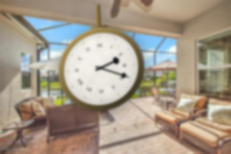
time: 2:19
